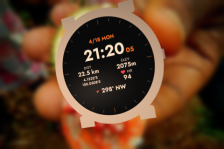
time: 21:20
